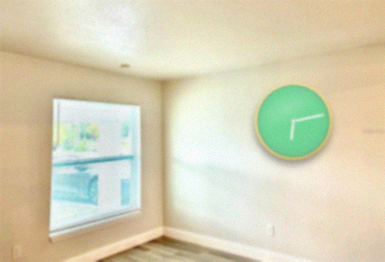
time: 6:13
